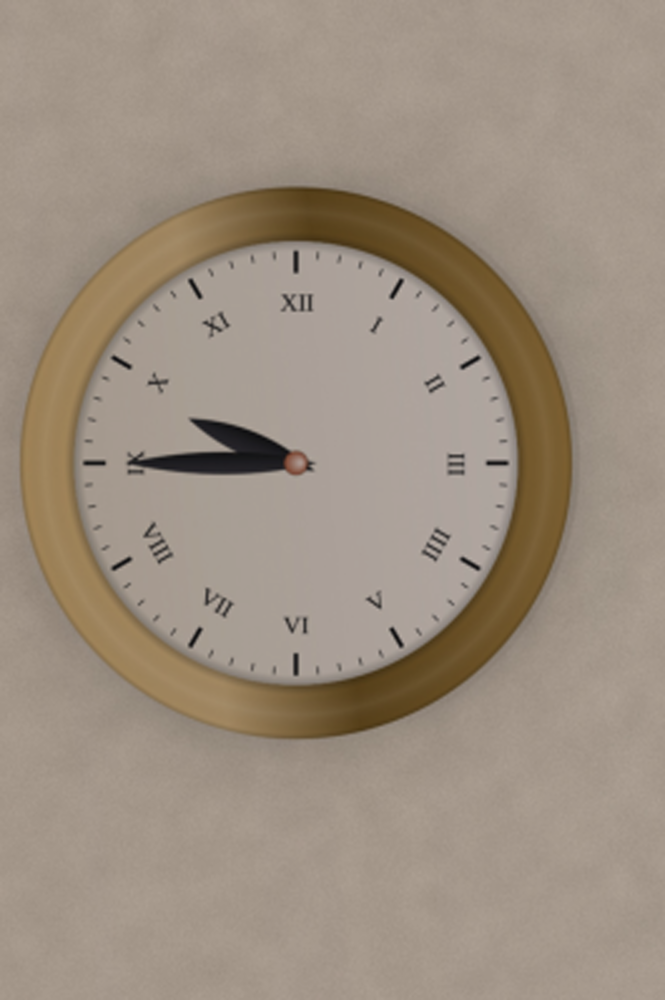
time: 9:45
